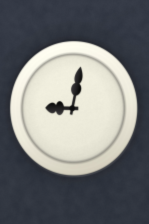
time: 9:02
